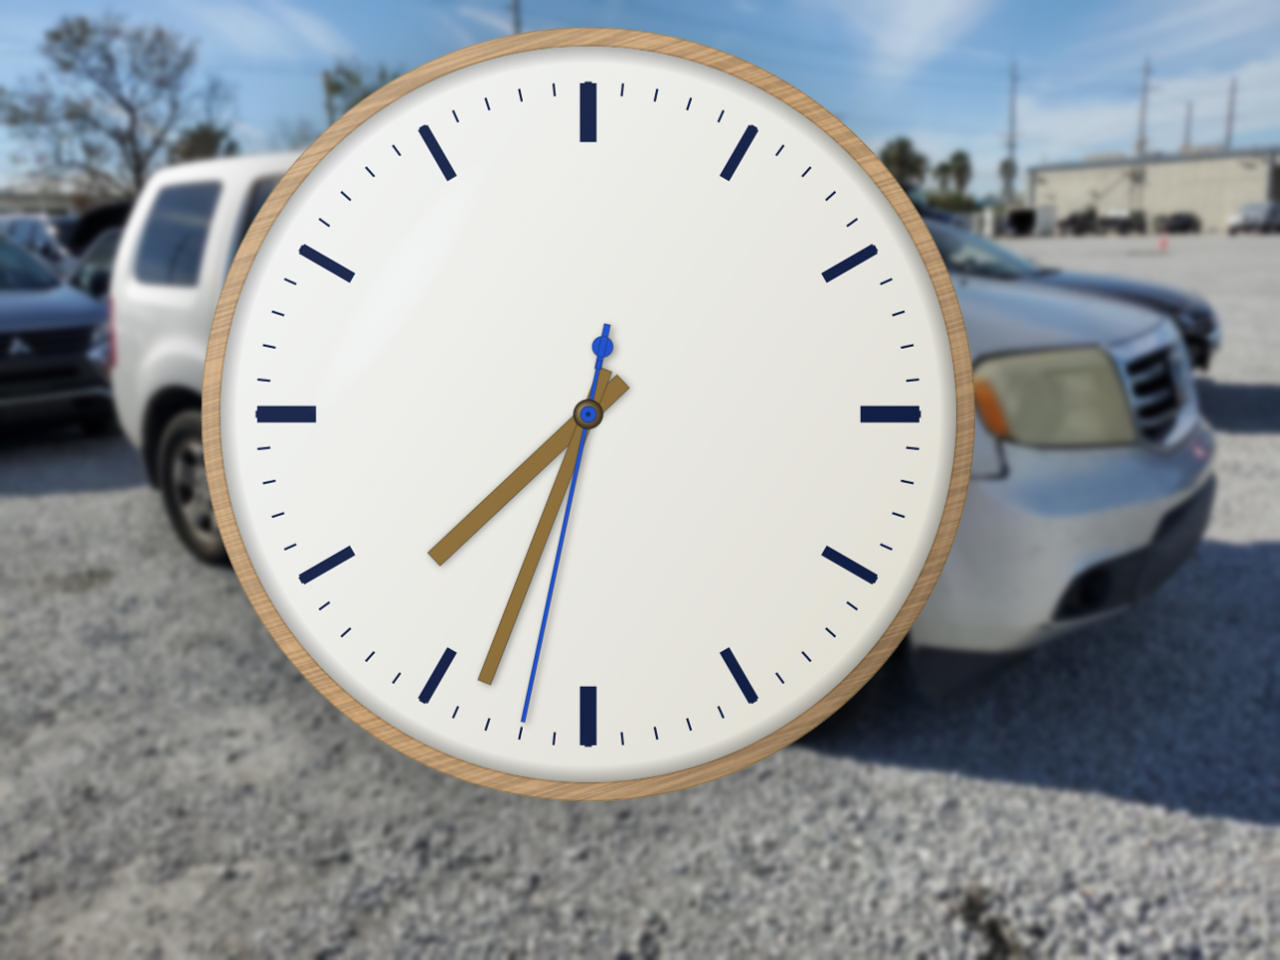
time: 7:33:32
